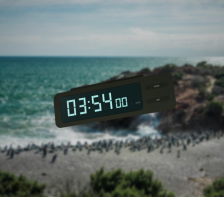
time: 3:54:00
